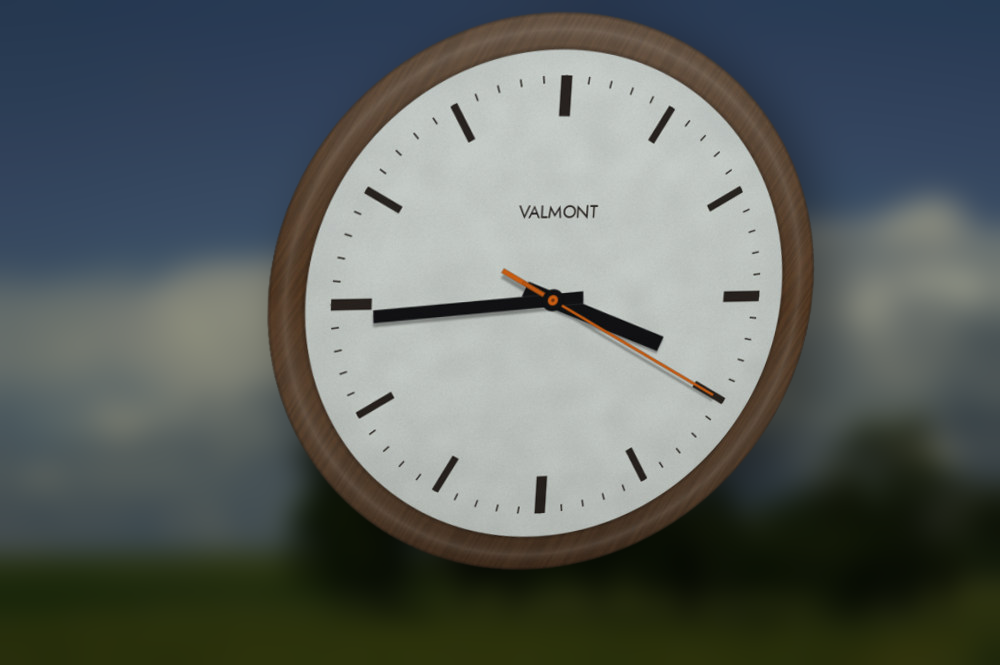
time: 3:44:20
